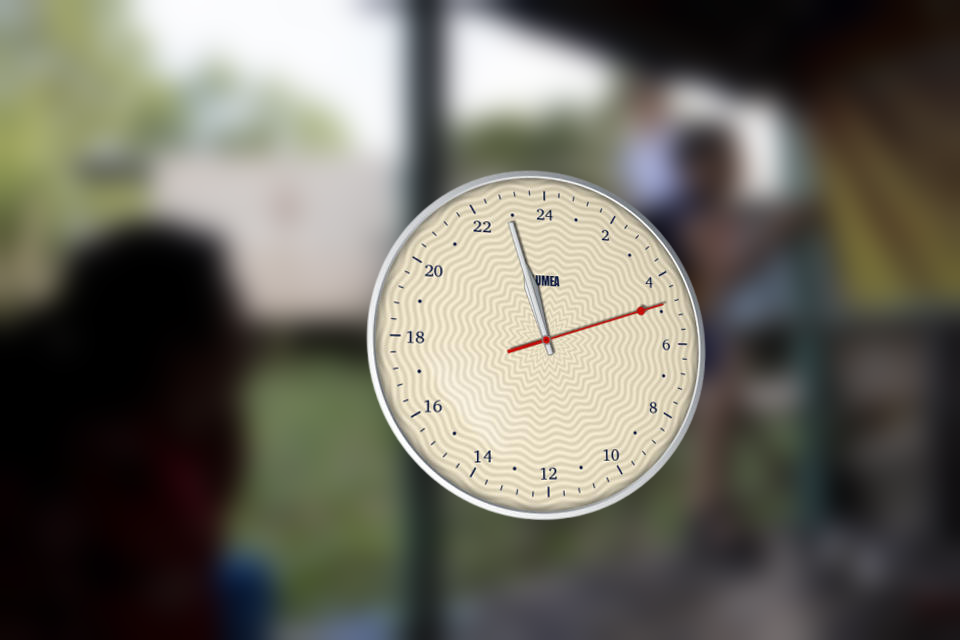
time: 22:57:12
